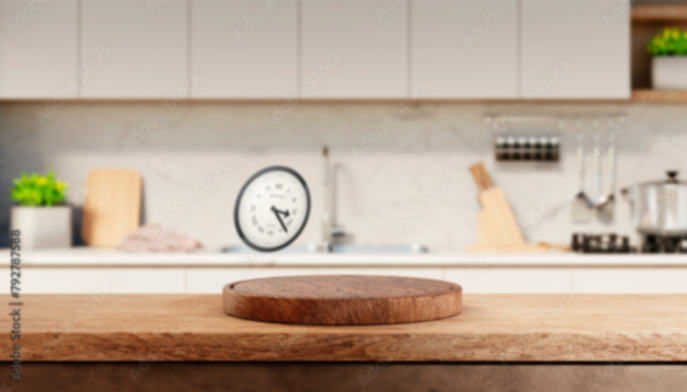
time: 3:23
